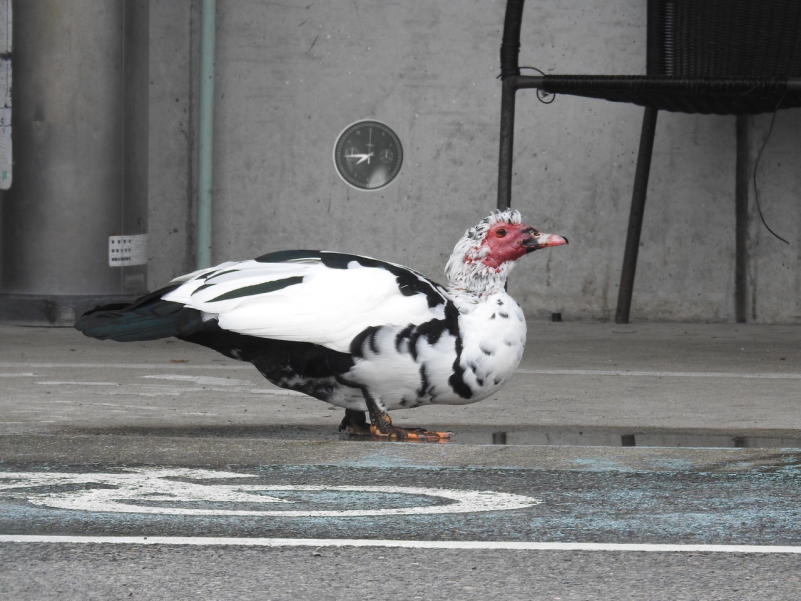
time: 7:44
